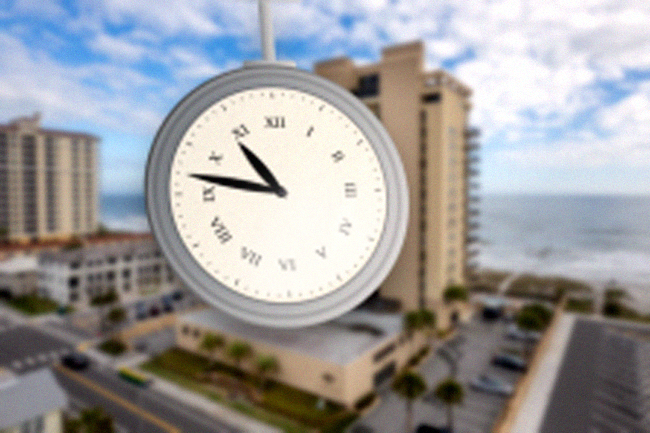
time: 10:47
